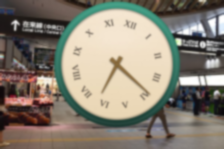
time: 6:19
